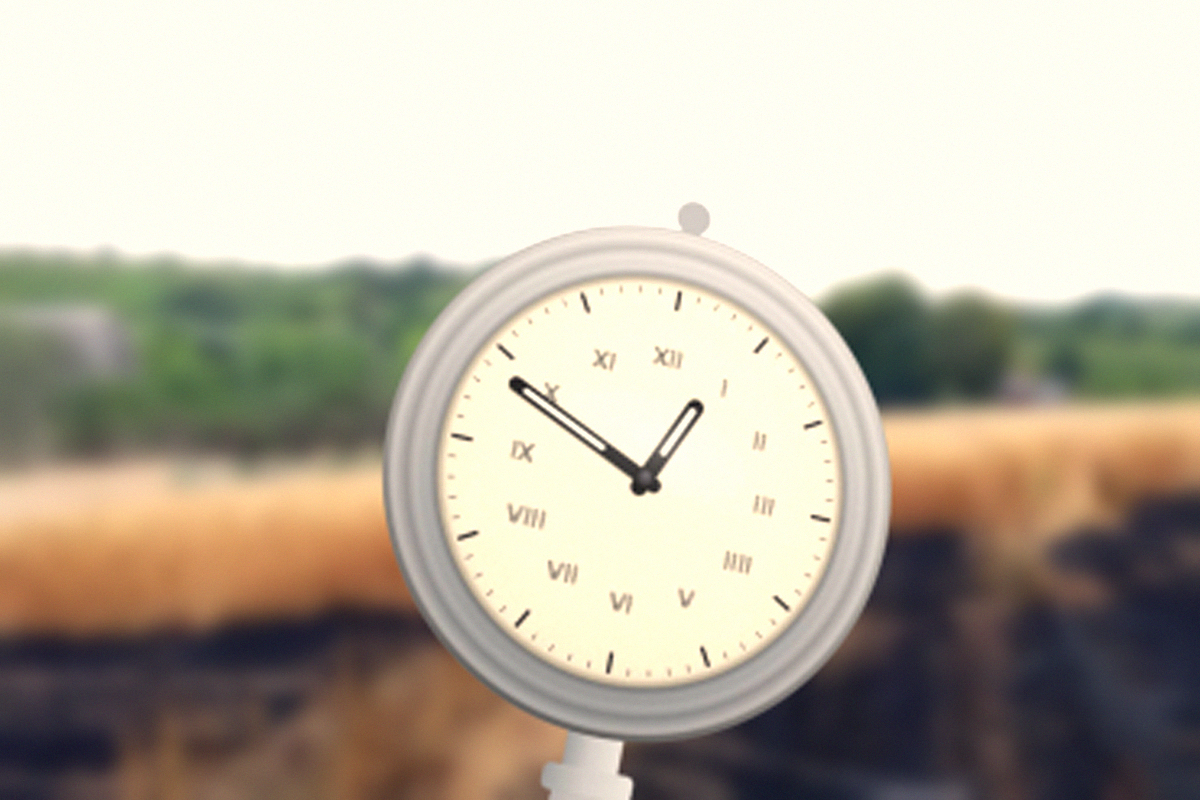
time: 12:49
